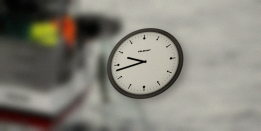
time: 9:43
